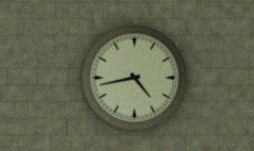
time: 4:43
